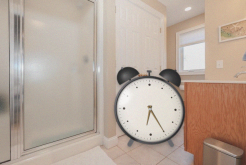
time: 6:25
